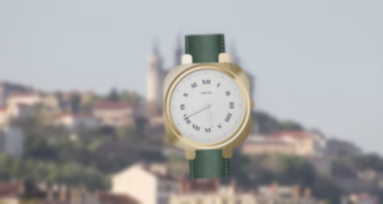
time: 5:41
